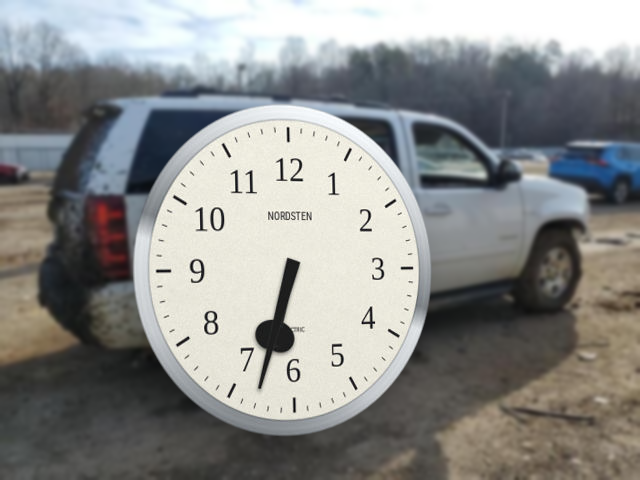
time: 6:33
